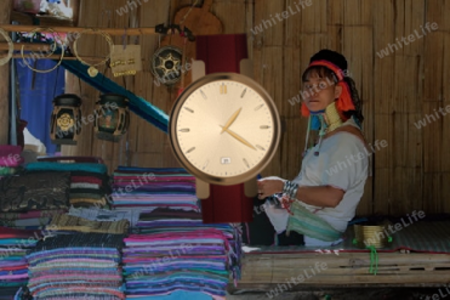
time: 1:21
